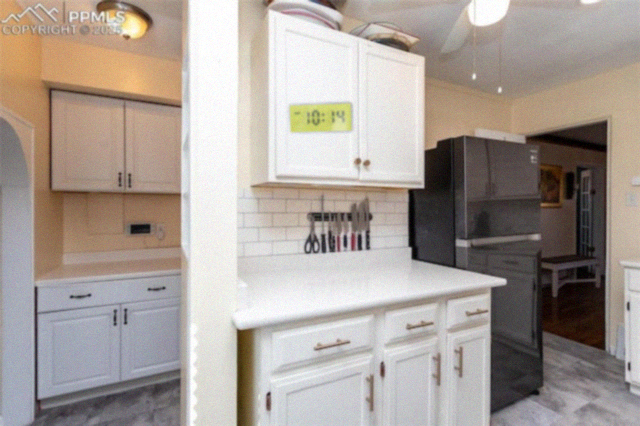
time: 10:14
